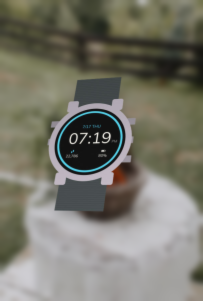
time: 7:19
